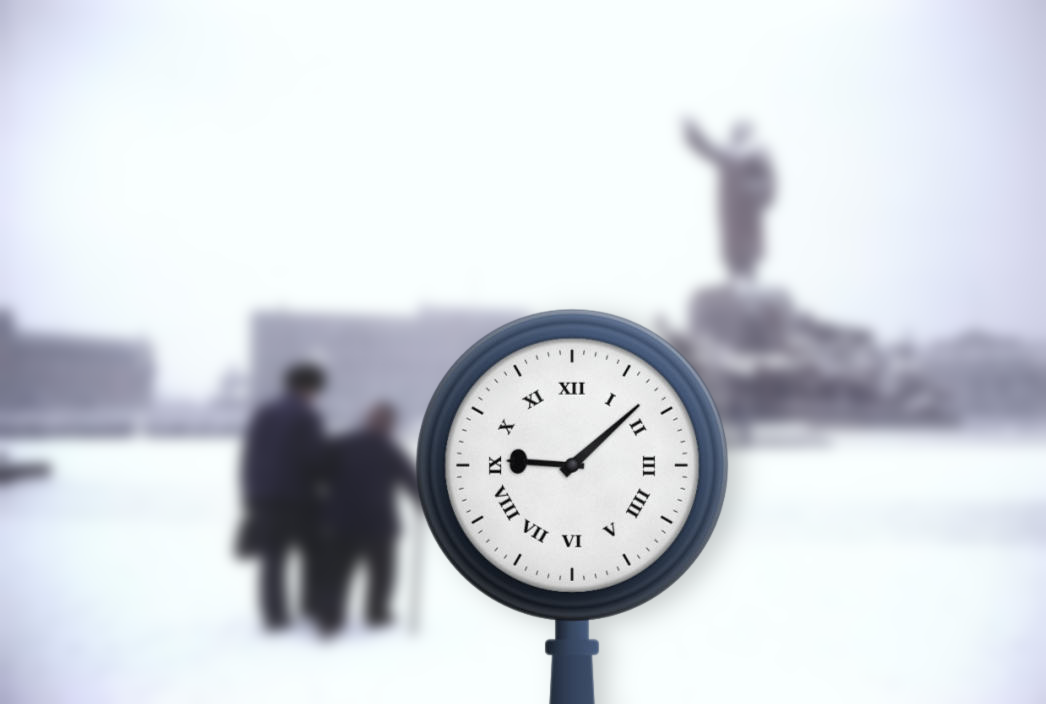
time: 9:08
